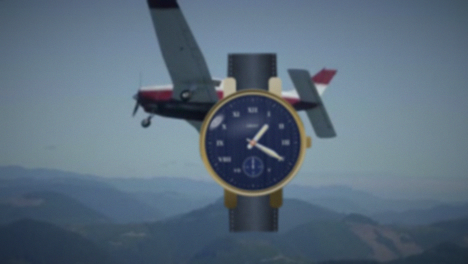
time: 1:20
